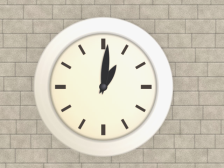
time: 1:01
